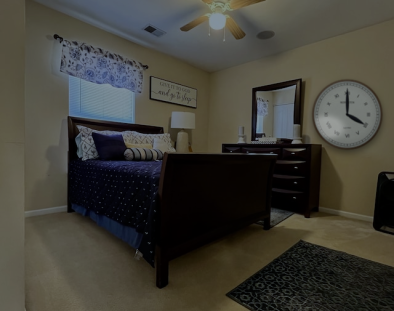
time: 4:00
